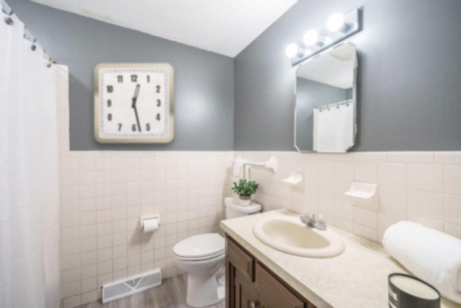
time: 12:28
